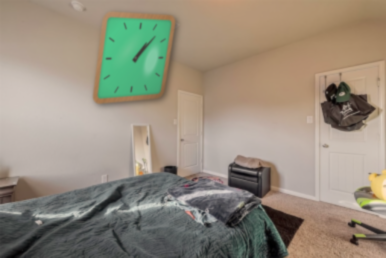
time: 1:07
